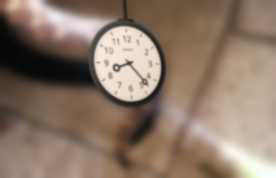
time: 8:23
